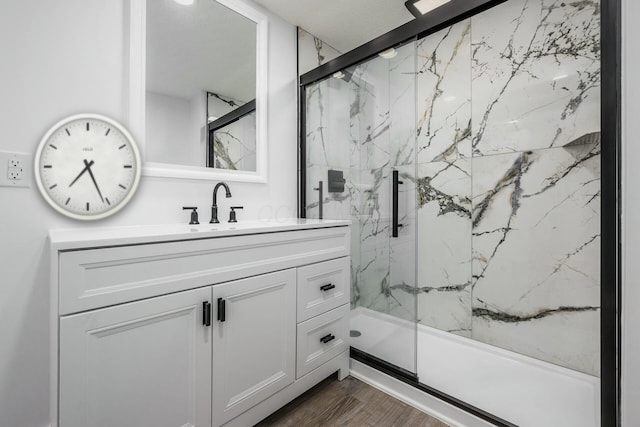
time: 7:26
